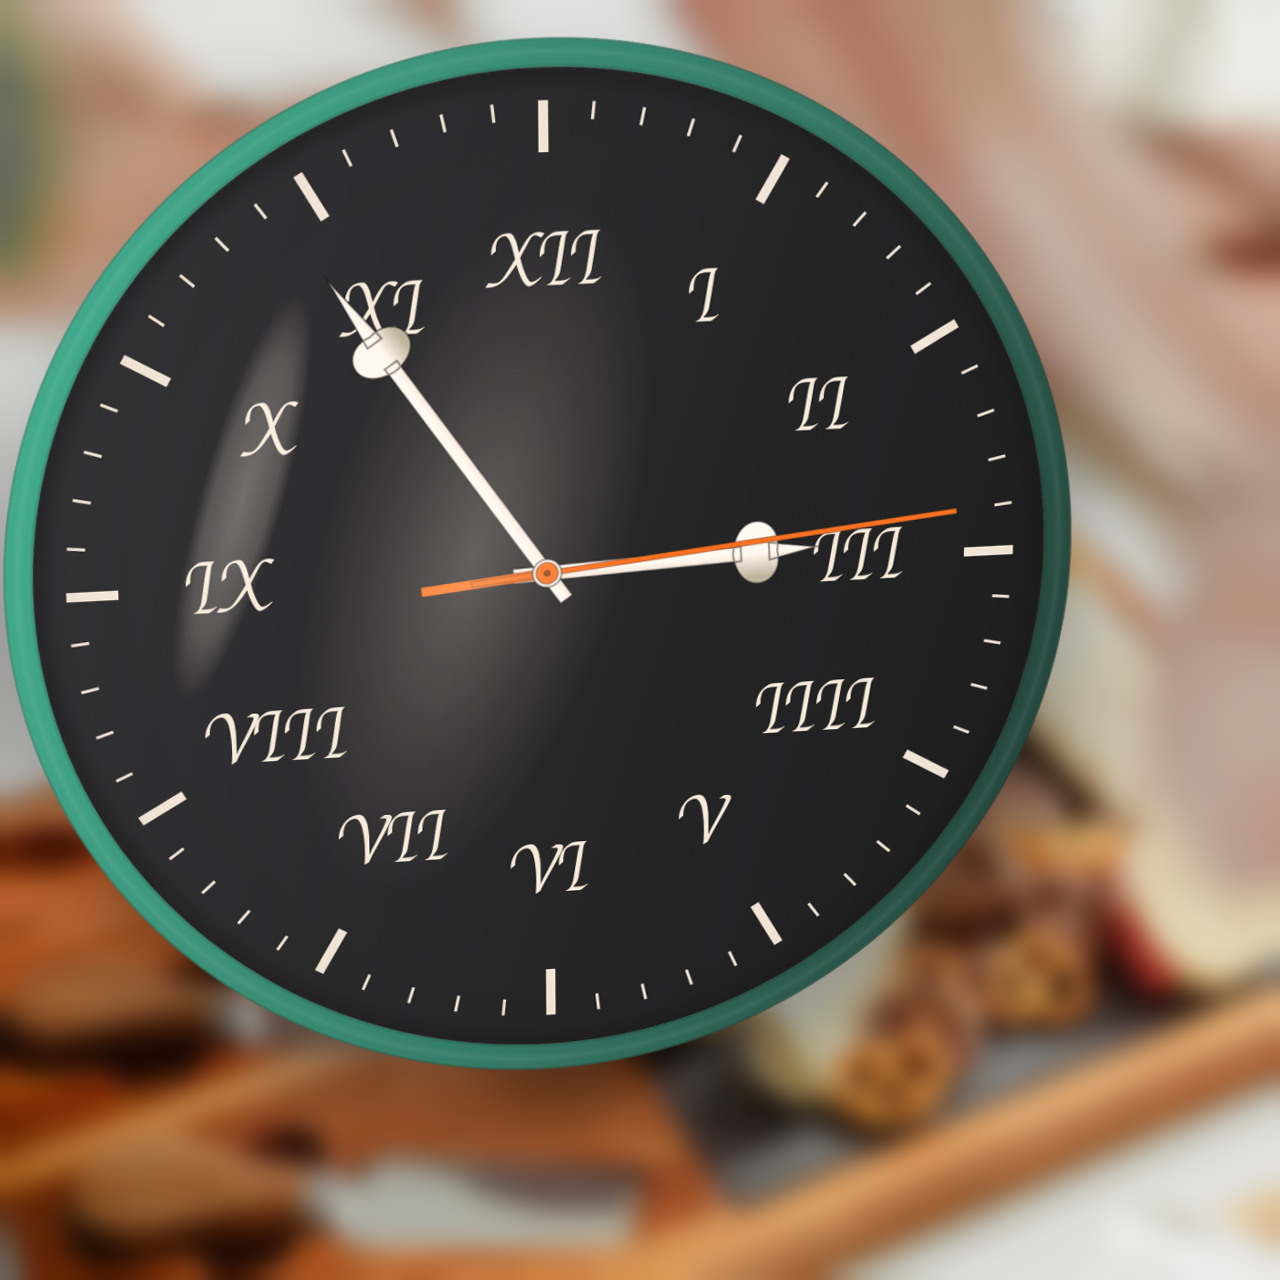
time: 2:54:14
